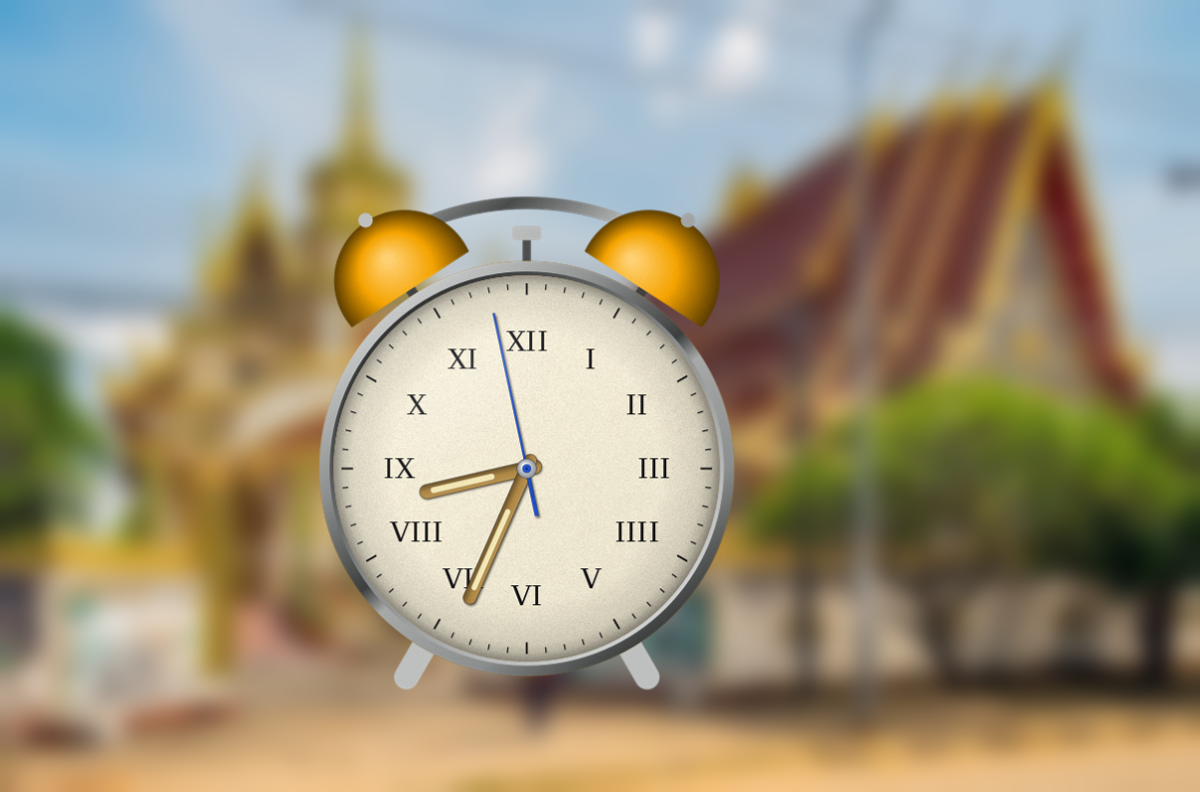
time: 8:33:58
